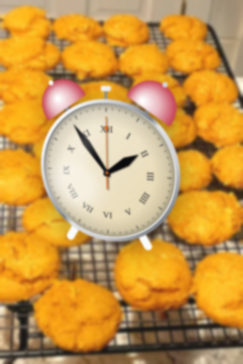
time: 1:54:00
